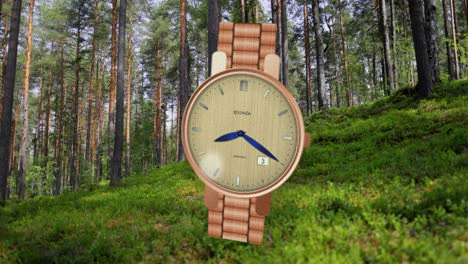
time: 8:20
